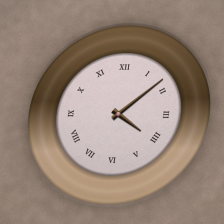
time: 4:08
